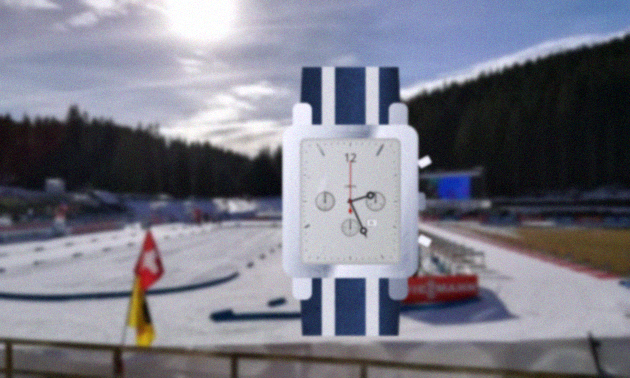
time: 2:26
